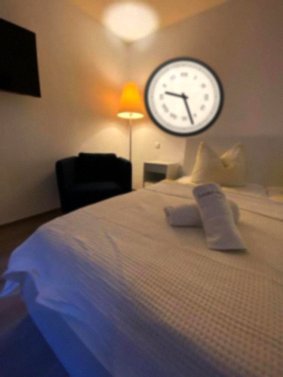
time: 9:27
